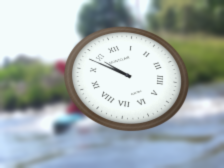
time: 10:53
